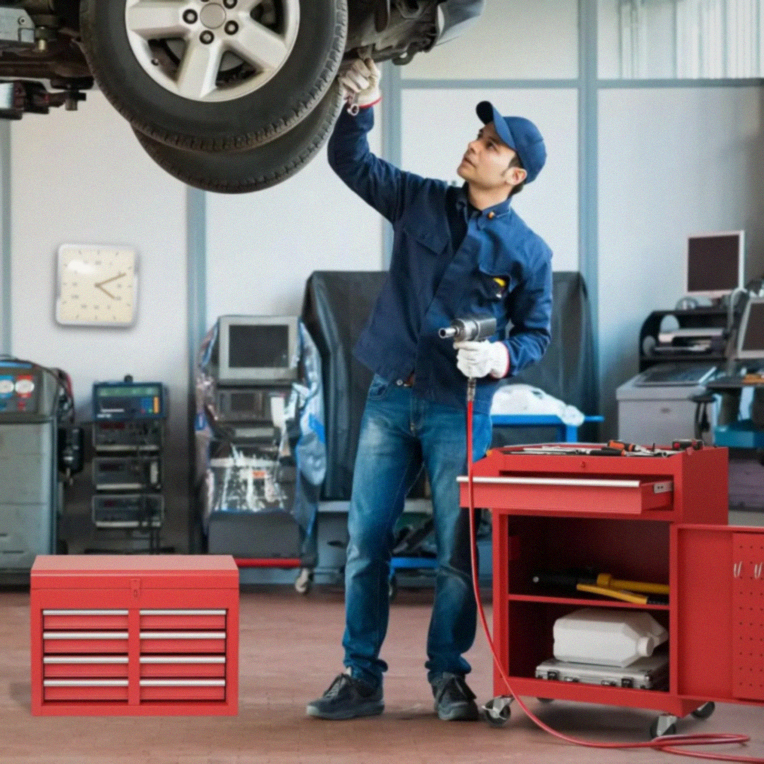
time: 4:11
